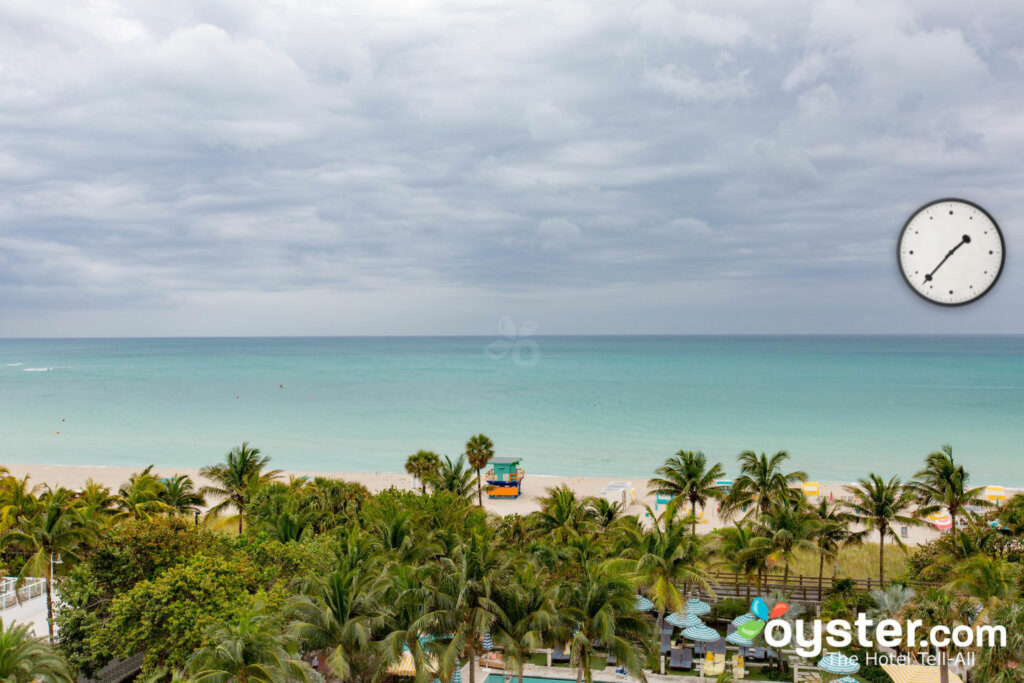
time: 1:37
